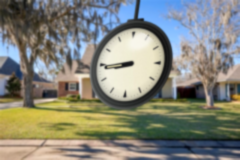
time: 8:44
